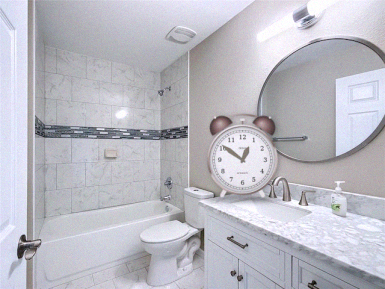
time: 12:51
